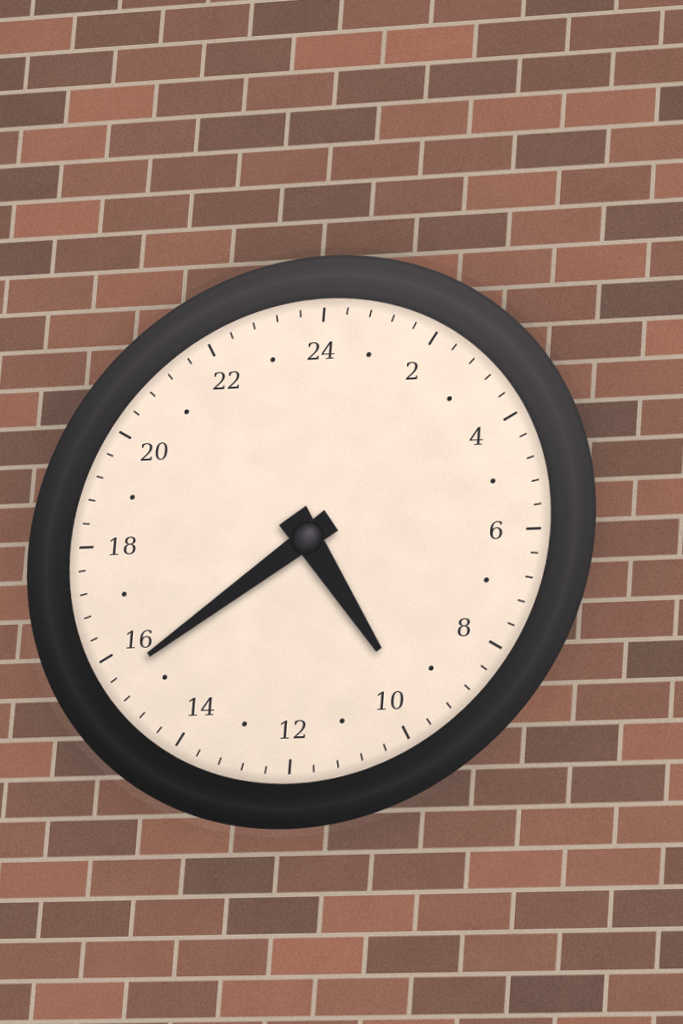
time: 9:39
